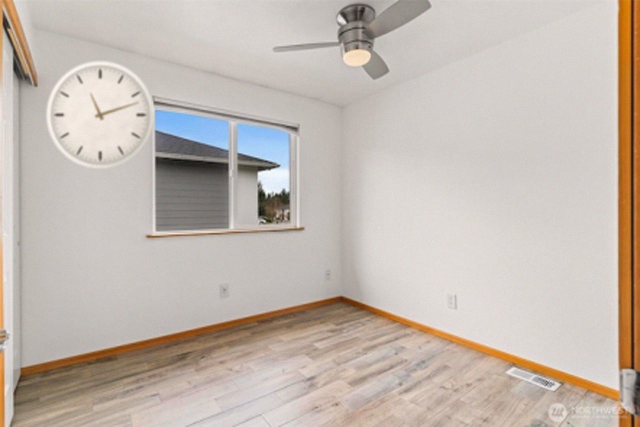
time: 11:12
